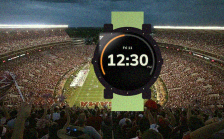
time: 12:30
